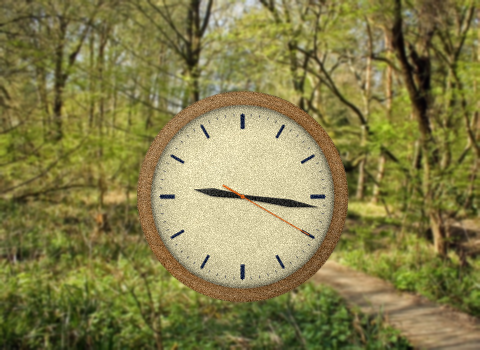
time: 9:16:20
